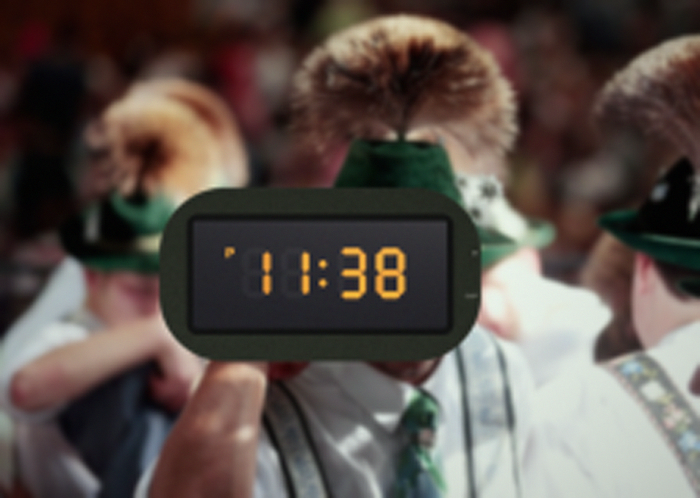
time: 11:38
